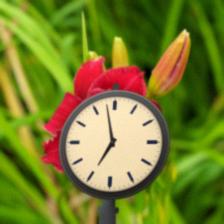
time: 6:58
